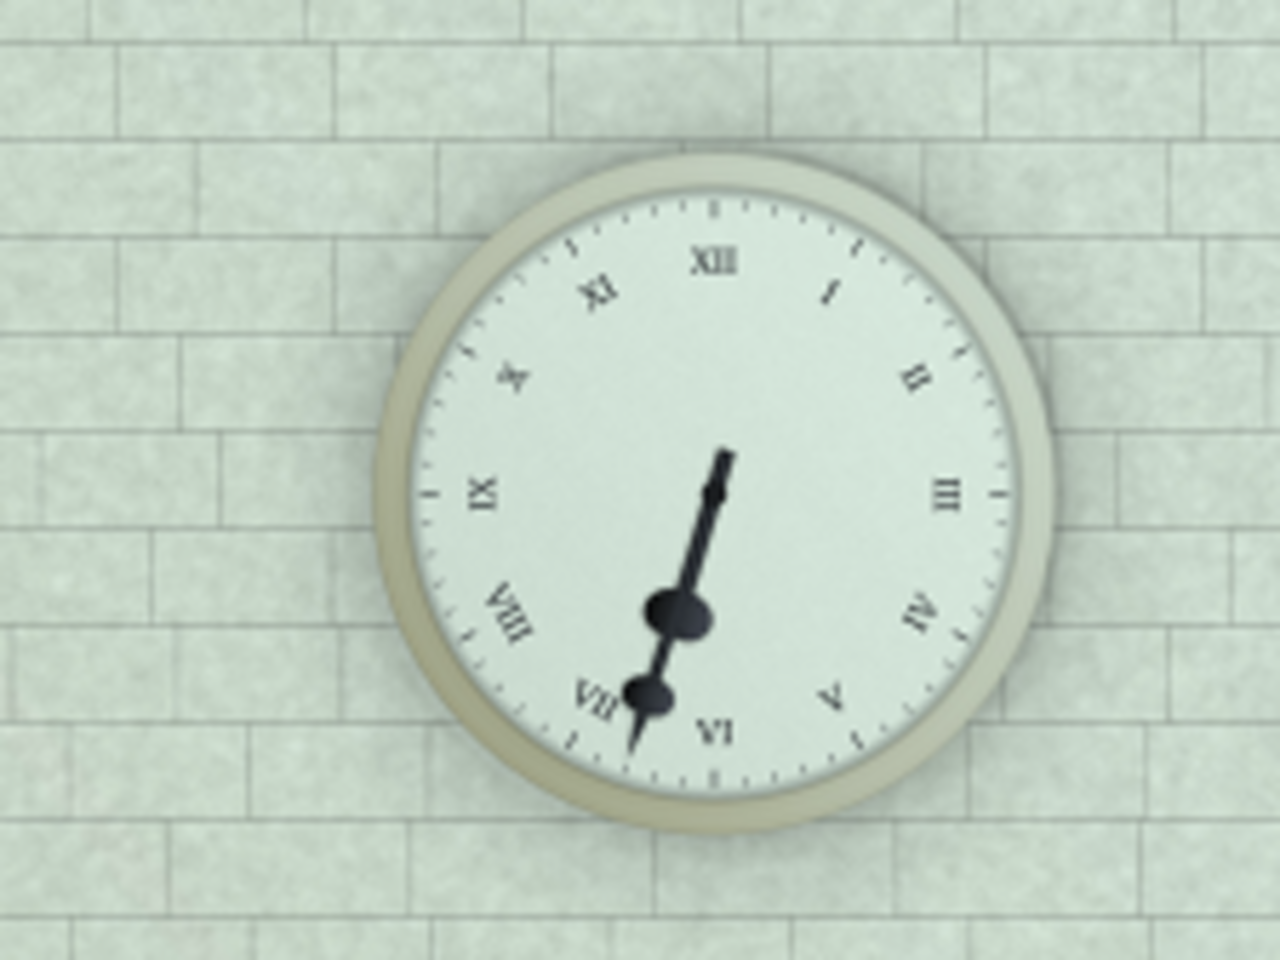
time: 6:33
